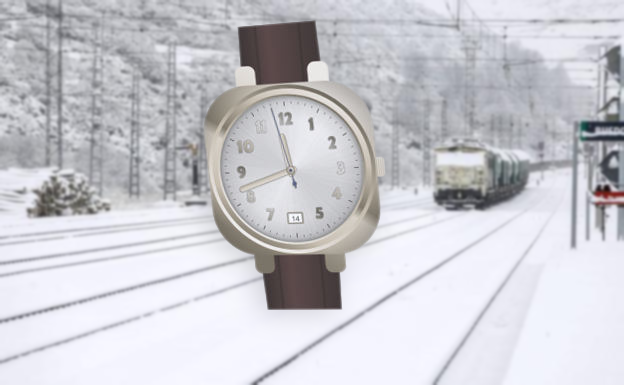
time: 11:41:58
